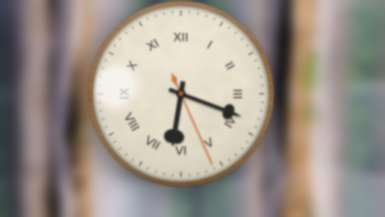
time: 6:18:26
